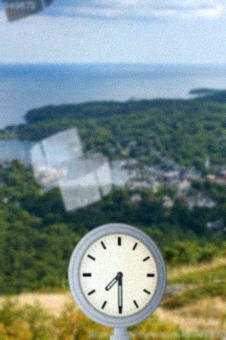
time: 7:30
